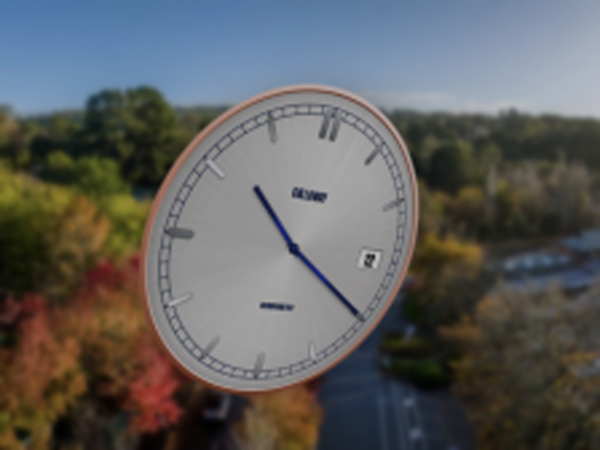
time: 10:20
